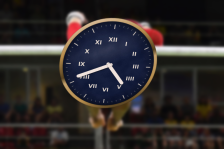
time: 4:41
